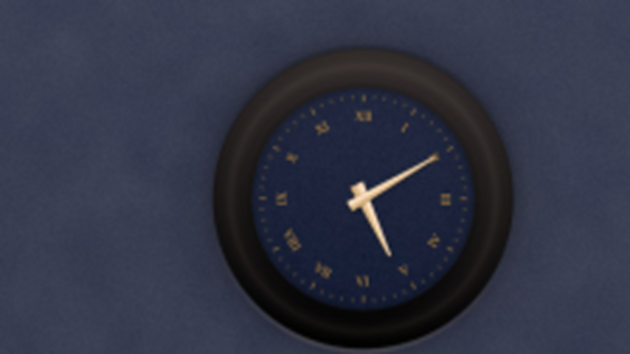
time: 5:10
